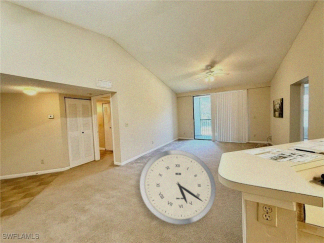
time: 5:21
